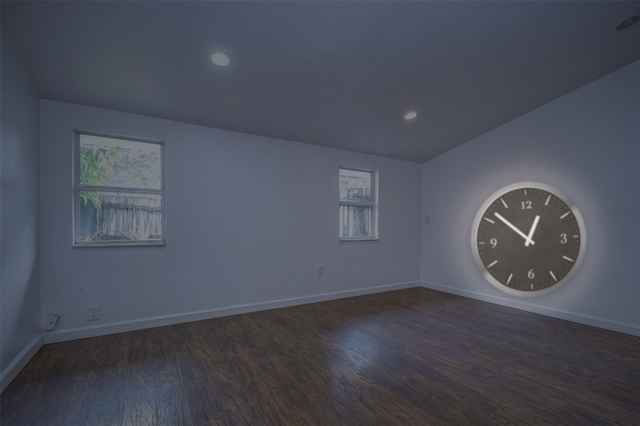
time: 12:52
